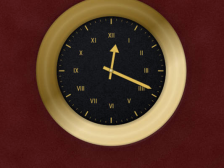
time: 12:19
